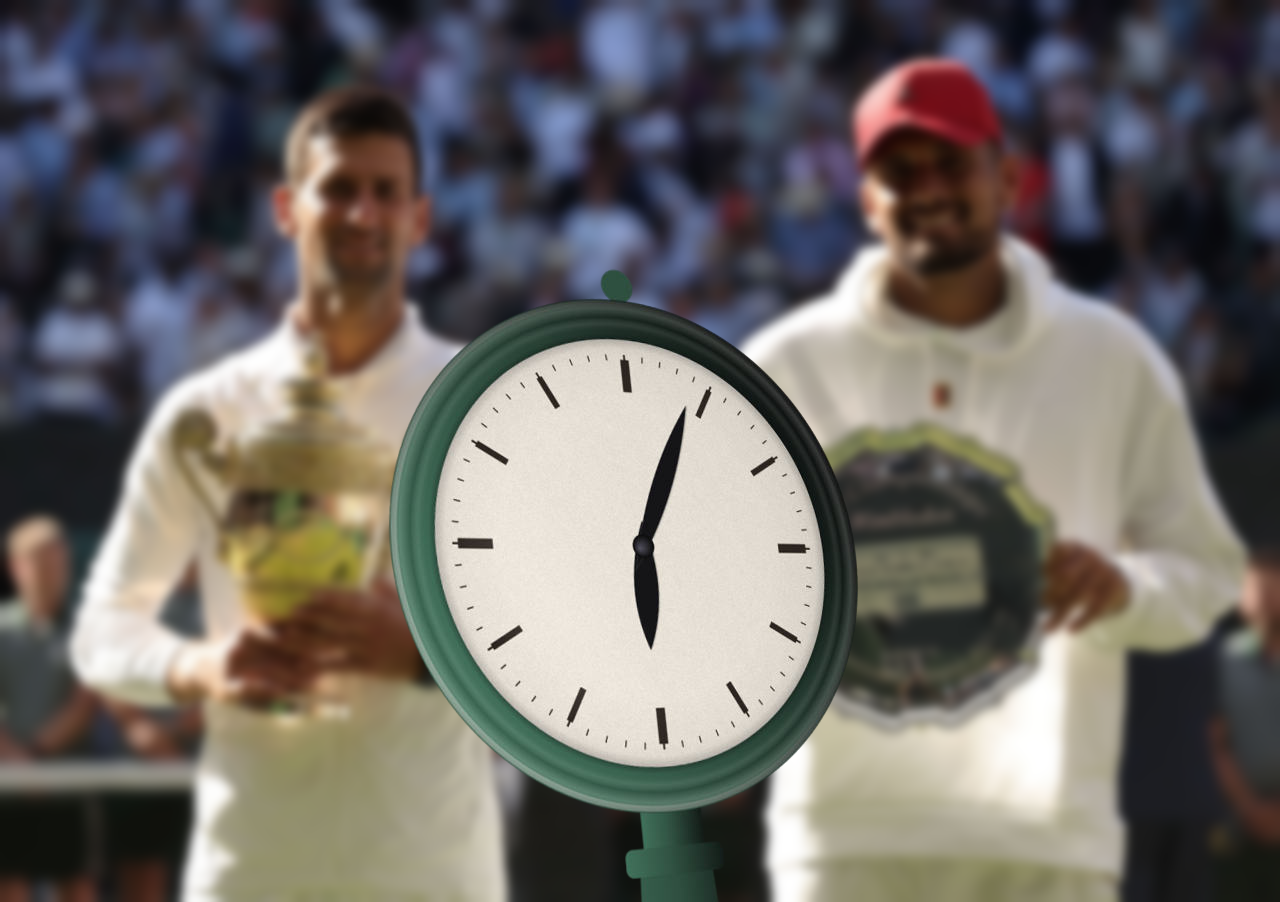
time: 6:04
